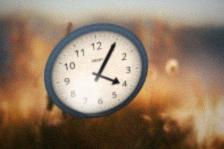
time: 4:05
